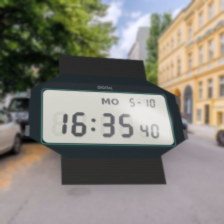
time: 16:35:40
